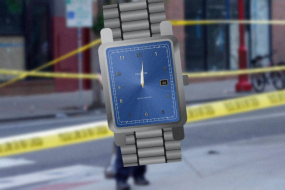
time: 12:01
